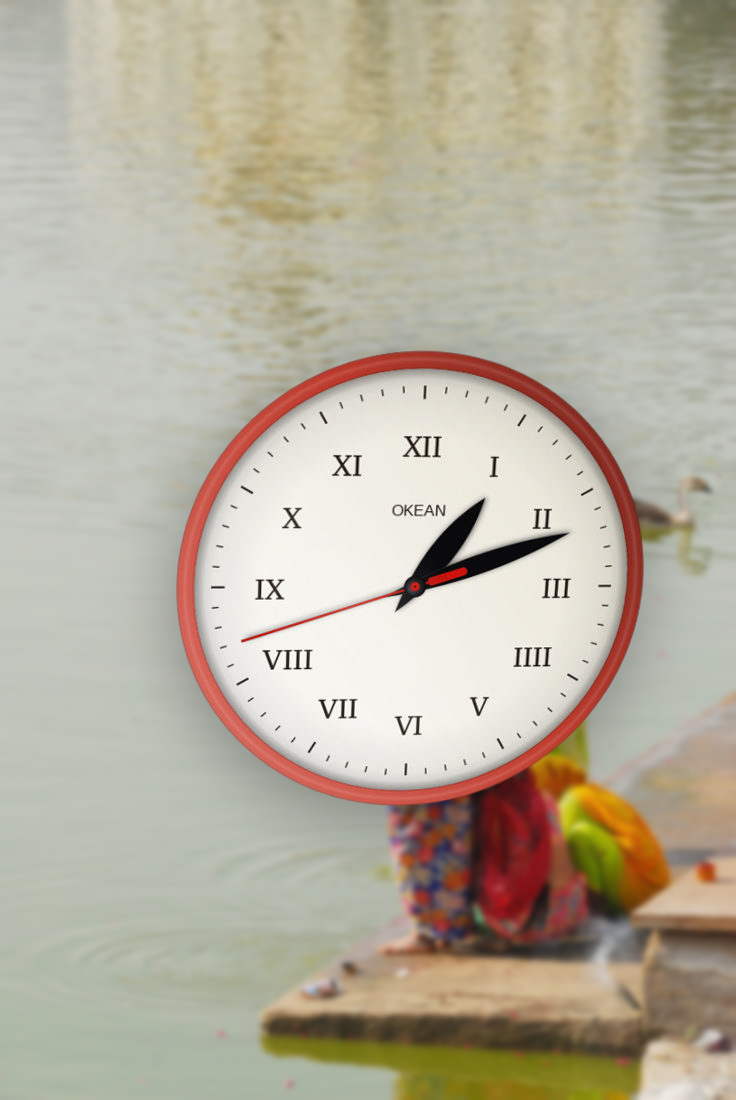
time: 1:11:42
